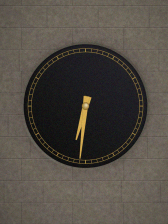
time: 6:31
